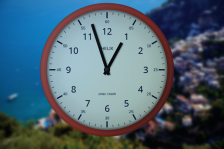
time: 12:57
